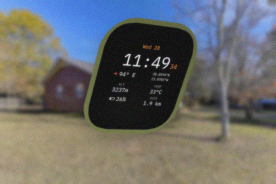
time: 11:49
